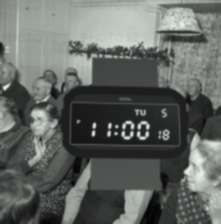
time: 11:00:18
